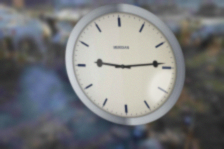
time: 9:14
